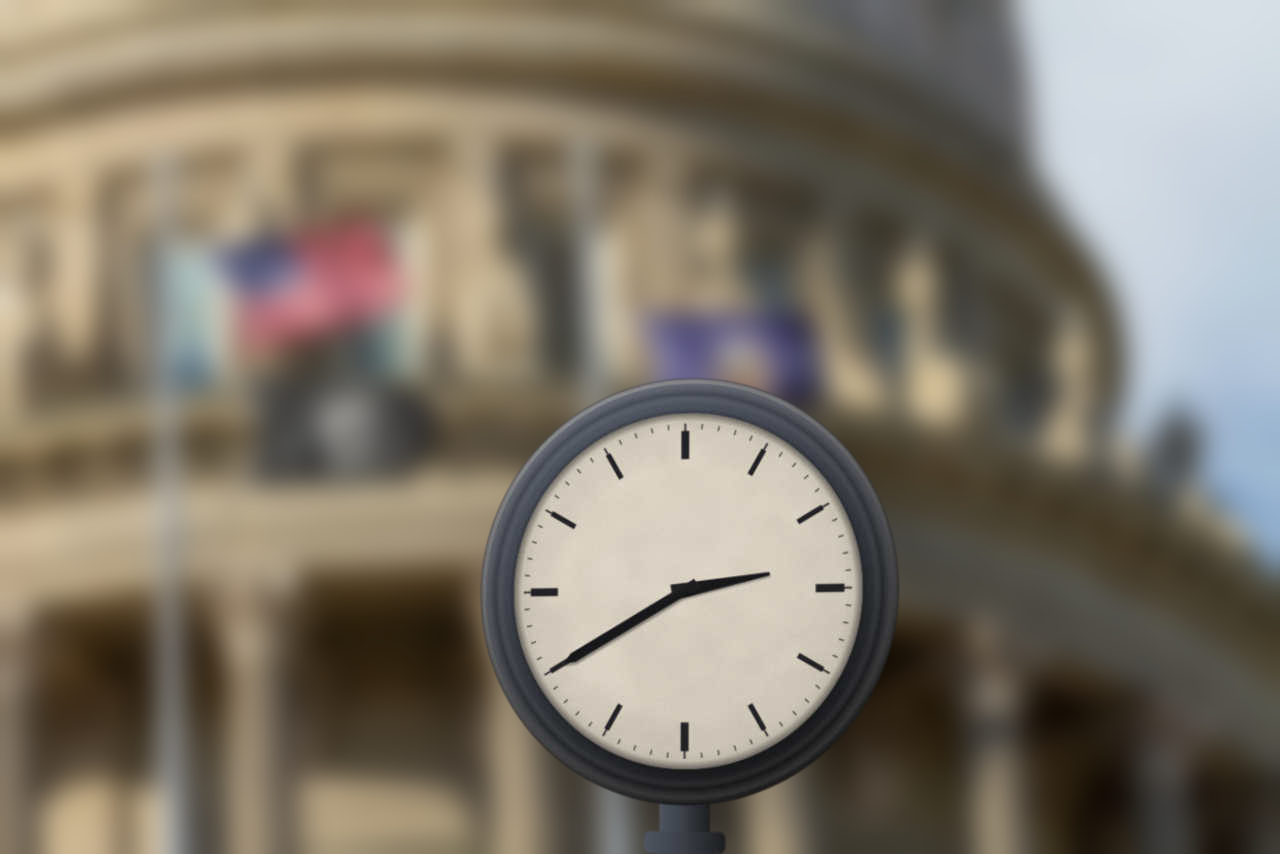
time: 2:40
